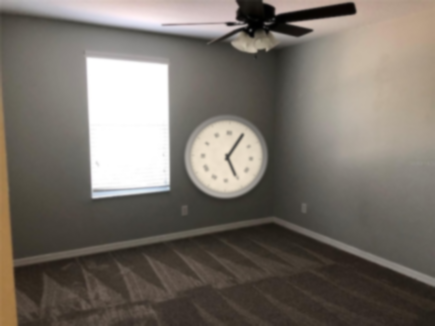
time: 5:05
